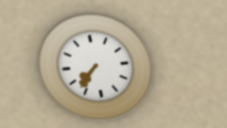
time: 7:37
